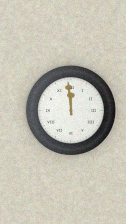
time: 11:59
